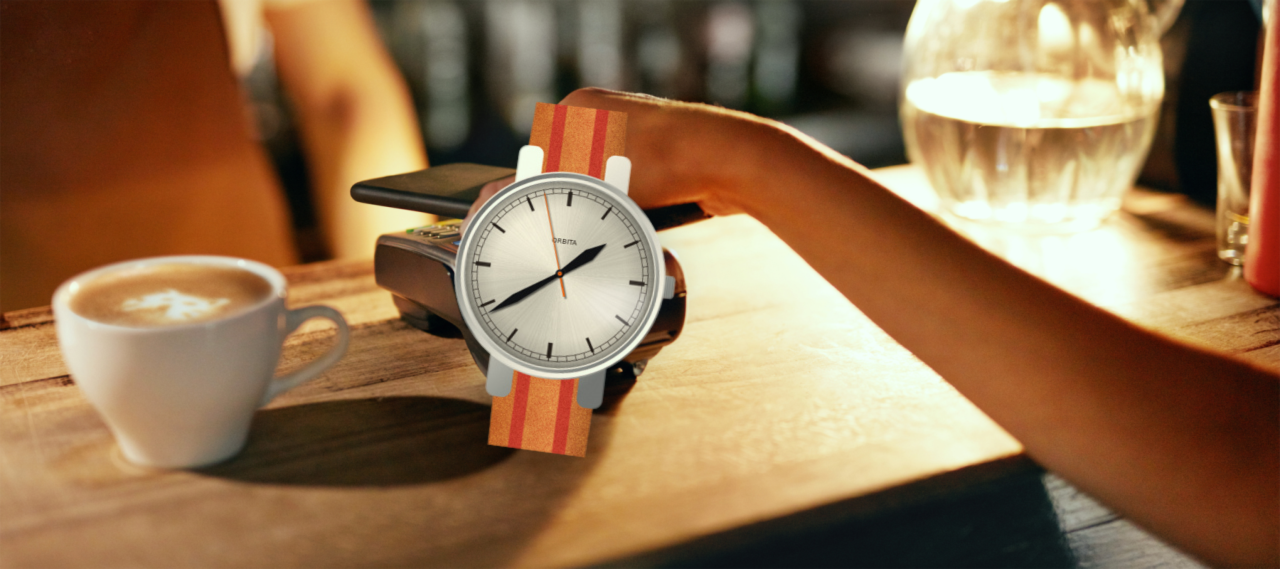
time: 1:38:57
